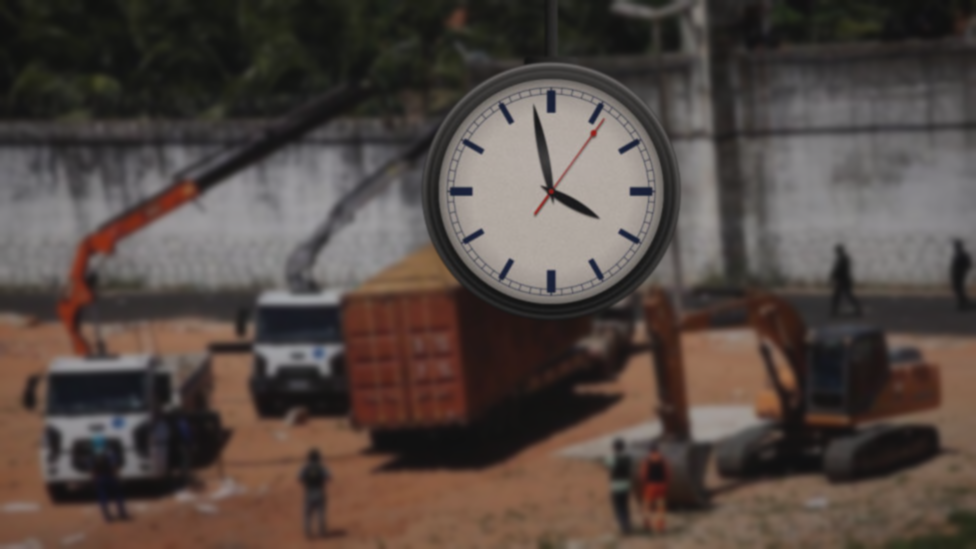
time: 3:58:06
